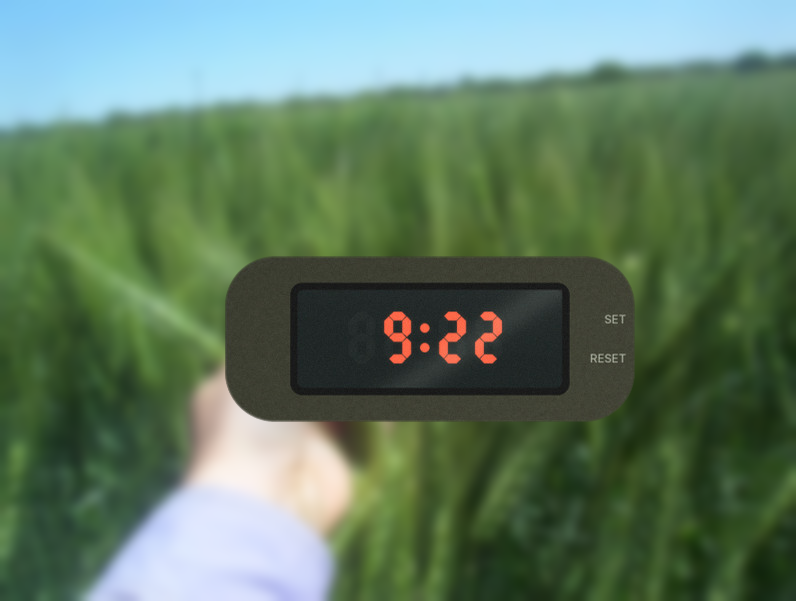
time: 9:22
